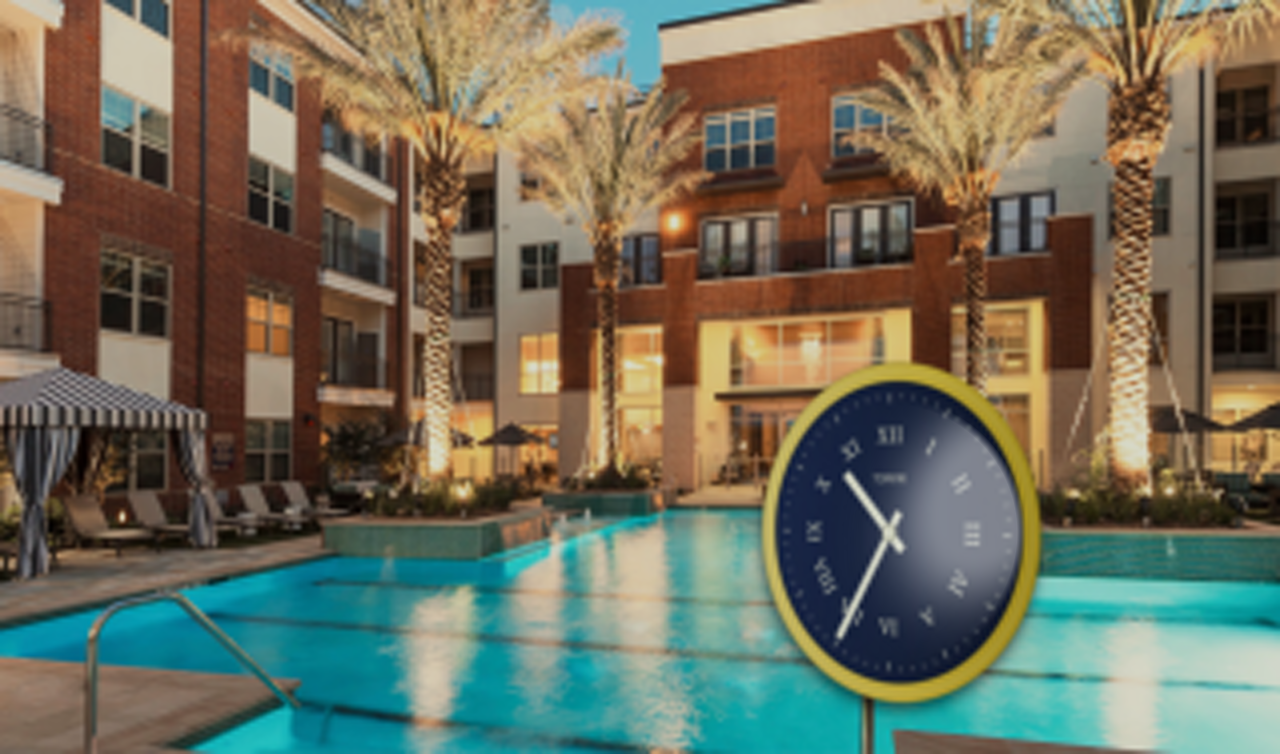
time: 10:35
